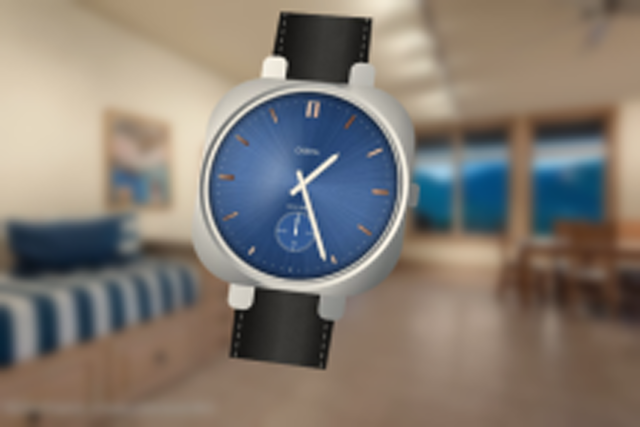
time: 1:26
